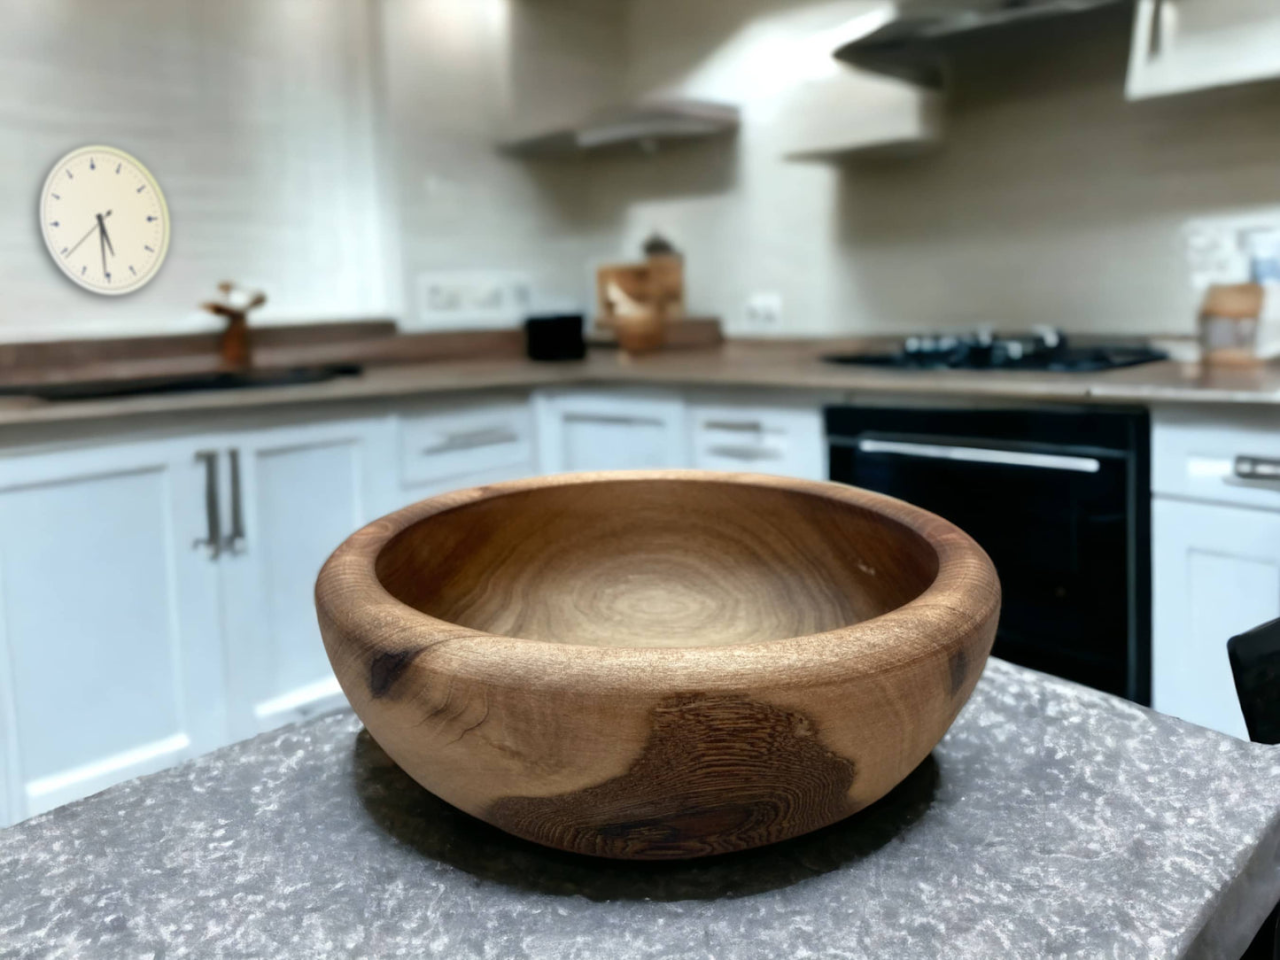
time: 5:30:39
